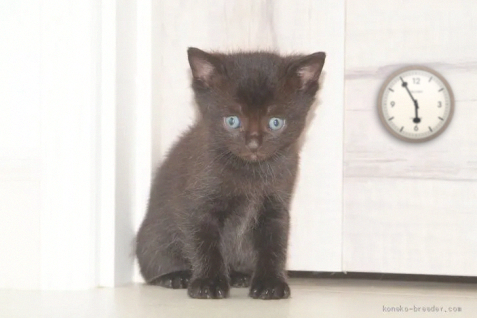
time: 5:55
